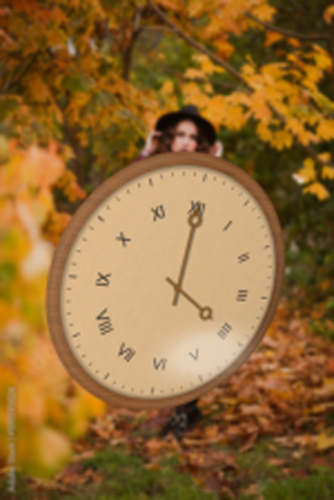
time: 4:00
